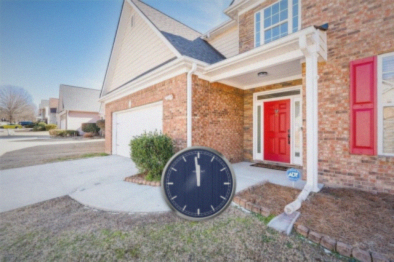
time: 11:59
